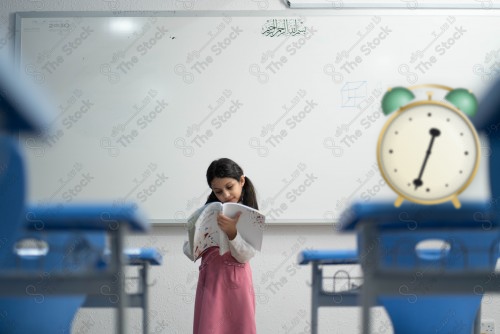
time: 12:33
